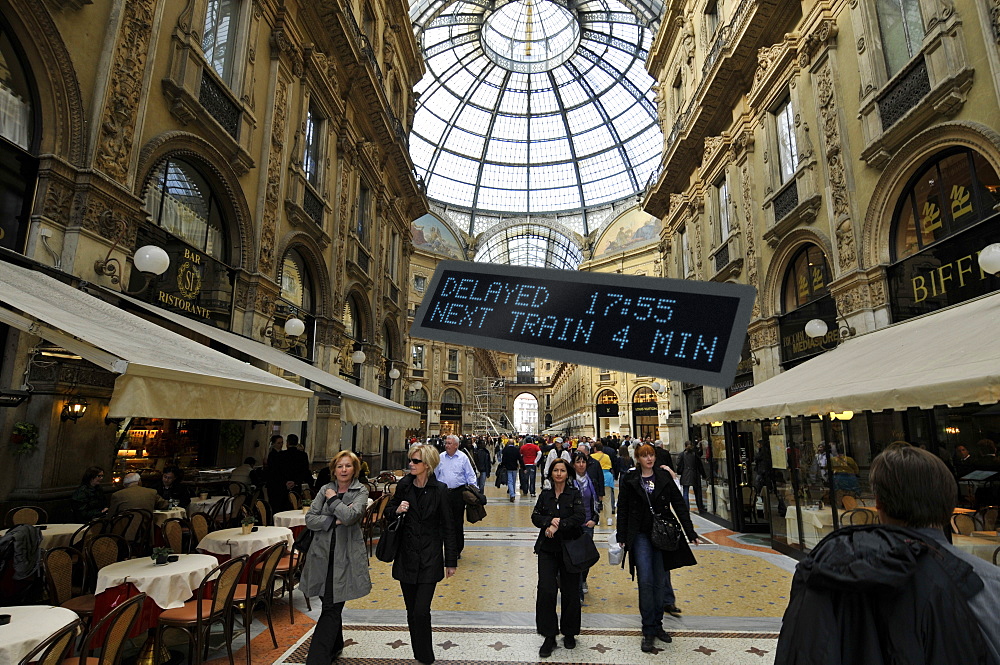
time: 17:55
